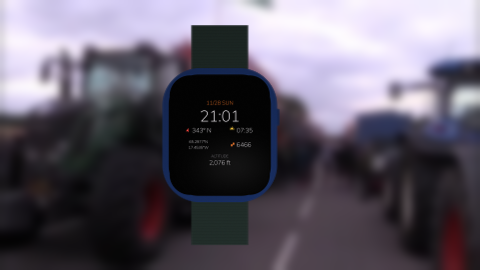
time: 21:01
